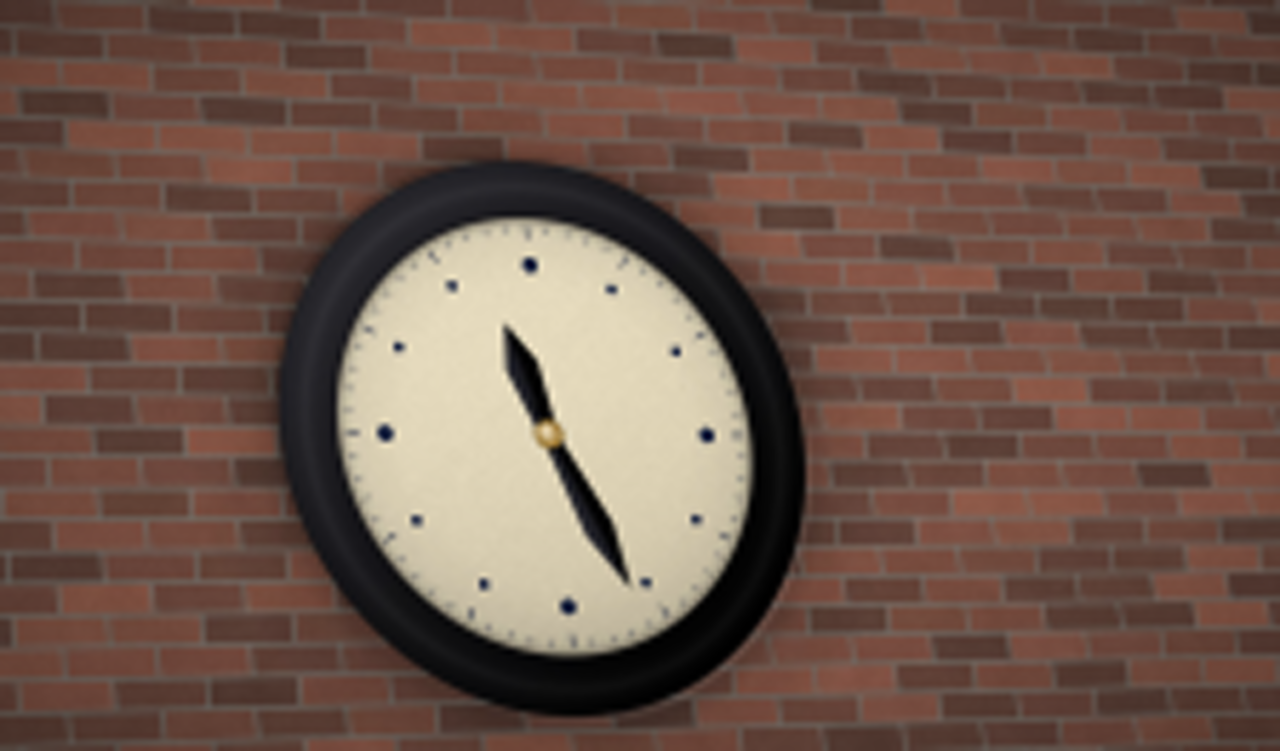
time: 11:26
